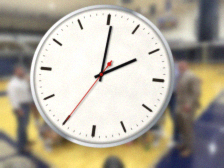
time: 2:00:35
